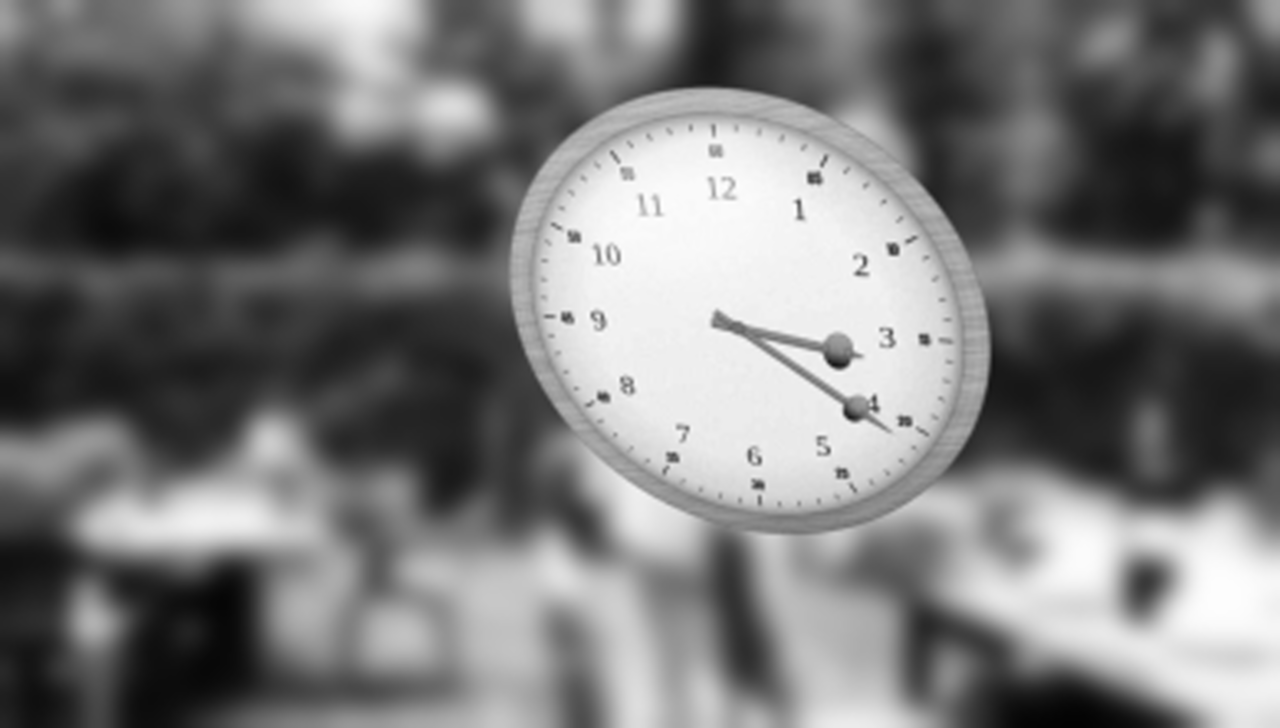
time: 3:21
